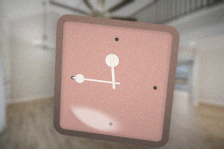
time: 11:45
